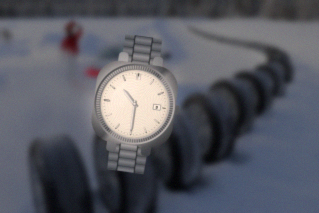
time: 10:30
